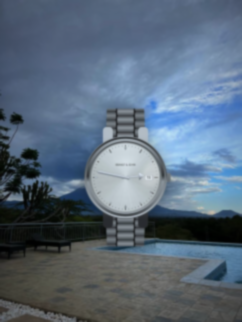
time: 2:47
